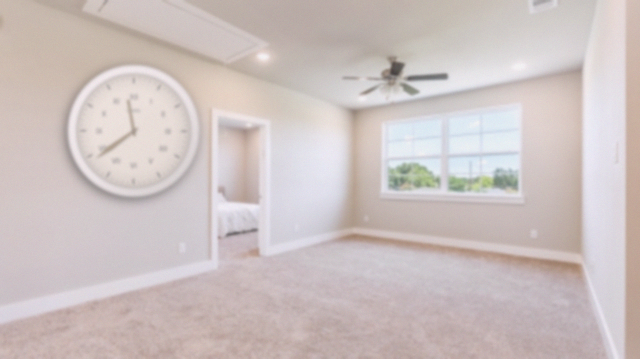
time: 11:39
